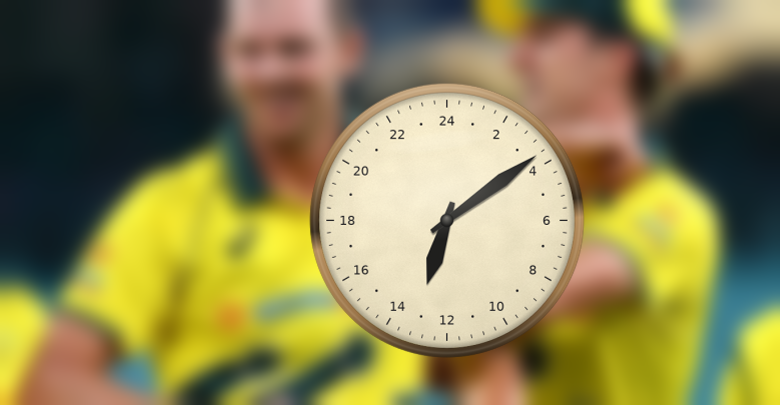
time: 13:09
